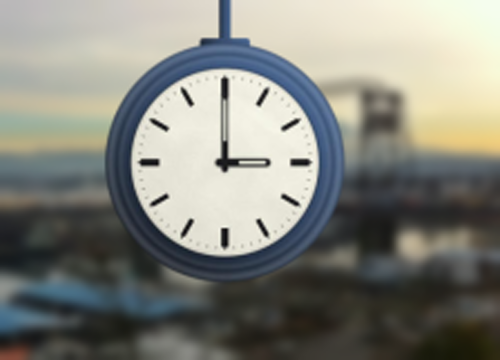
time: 3:00
